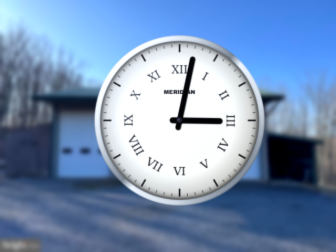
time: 3:02
